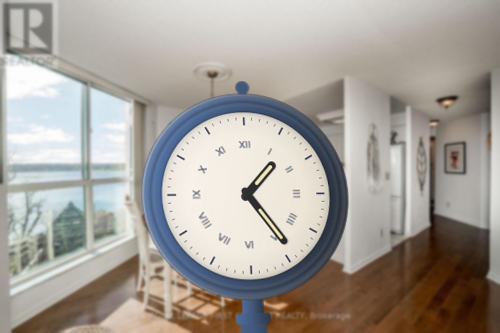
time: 1:24
